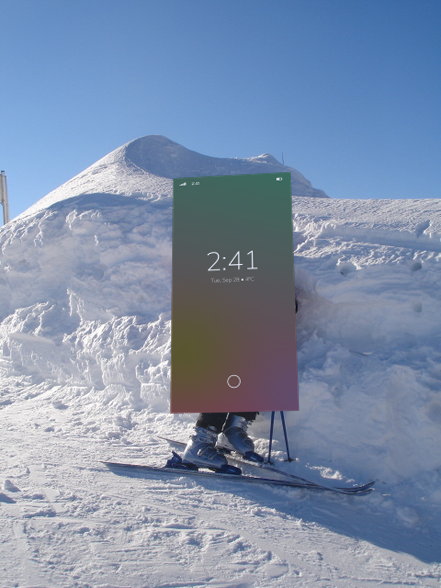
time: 2:41
